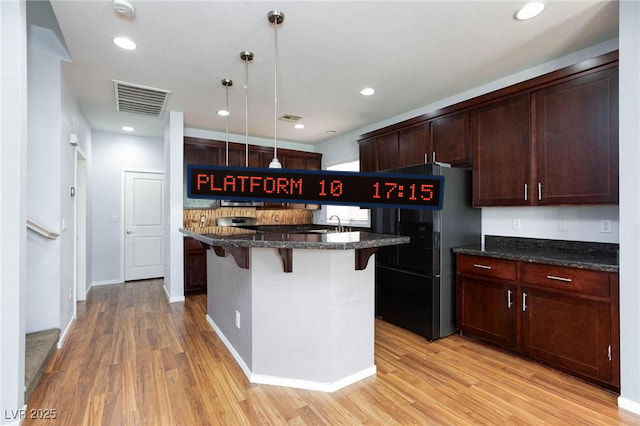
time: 17:15
